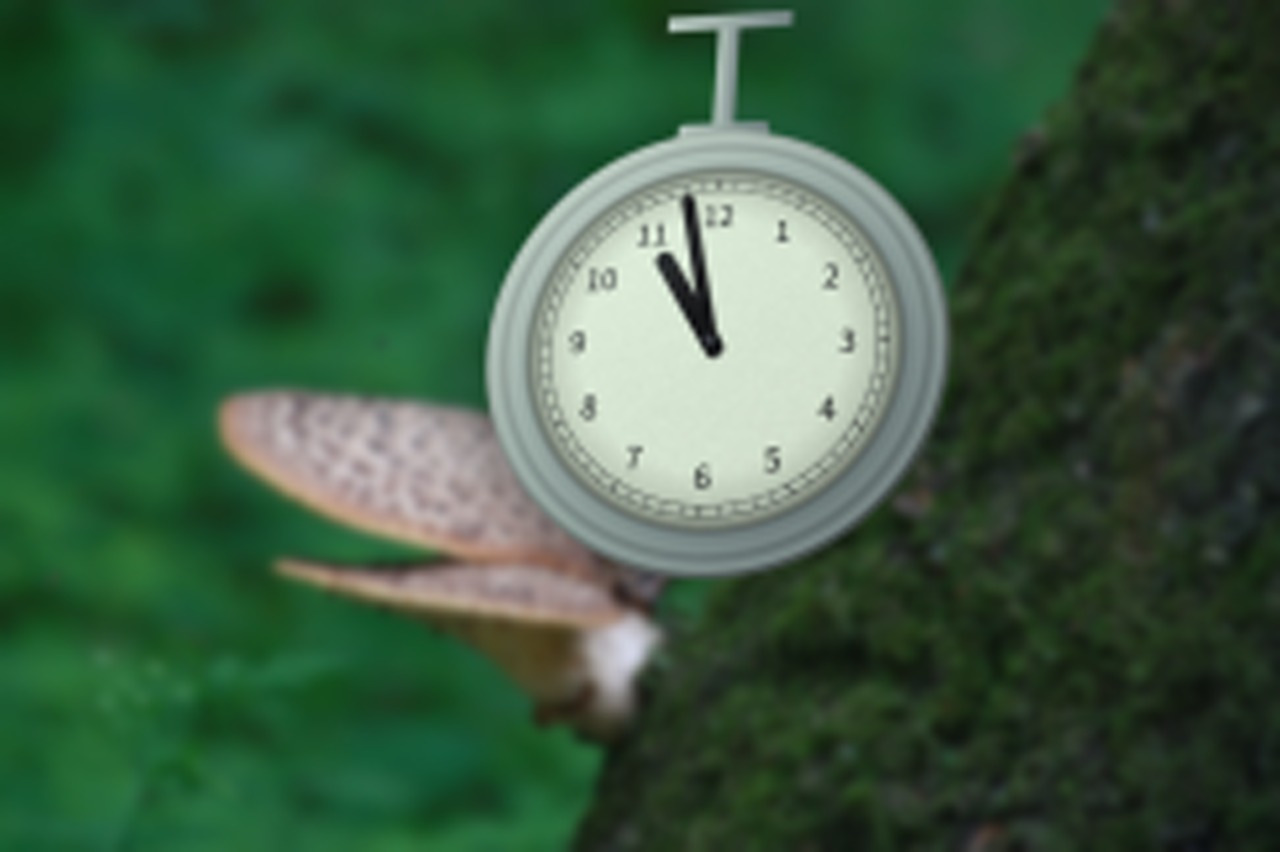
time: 10:58
